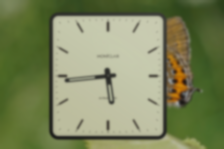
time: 5:44
